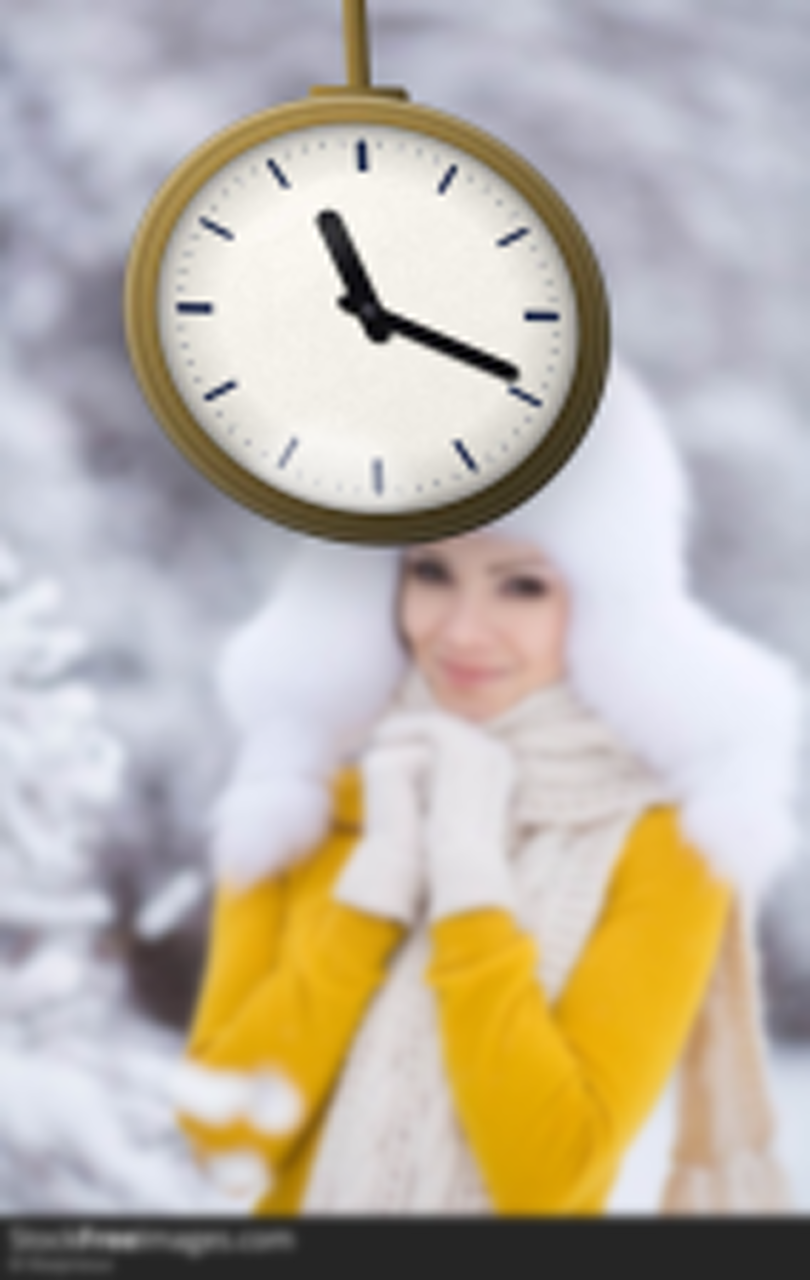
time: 11:19
